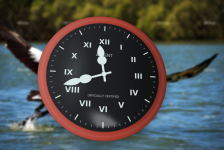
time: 11:42
